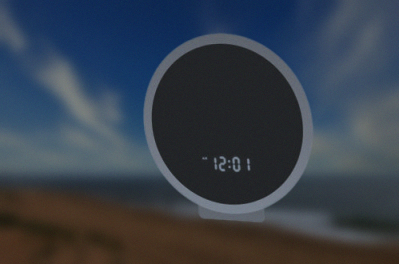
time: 12:01
